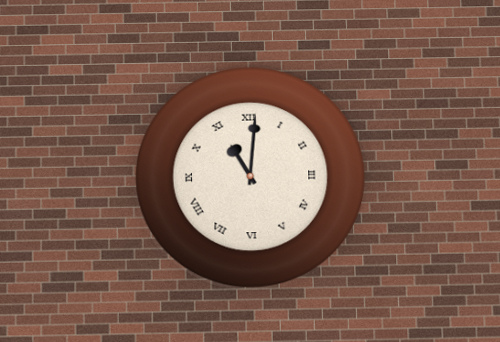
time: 11:01
